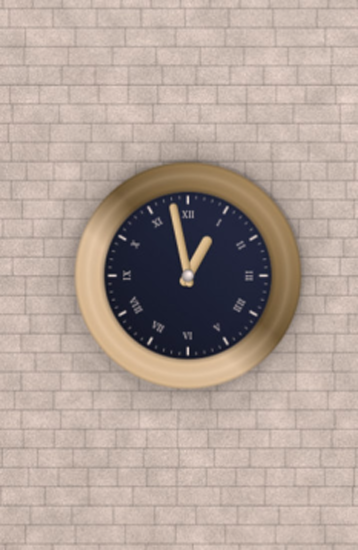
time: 12:58
